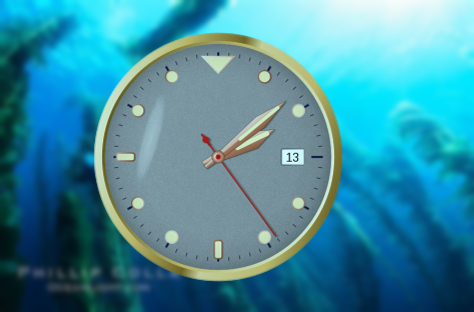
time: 2:08:24
